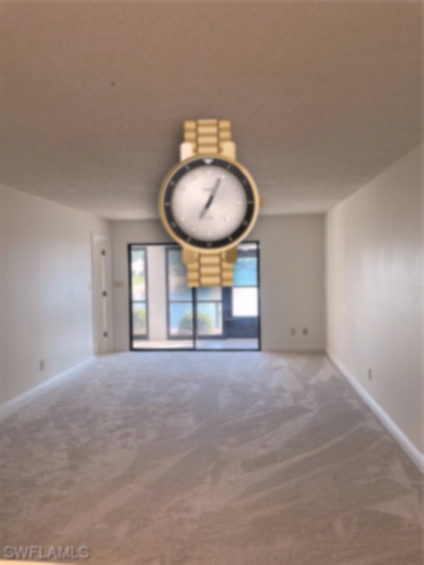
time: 7:04
